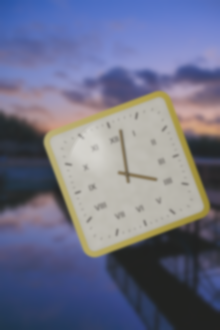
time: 4:02
